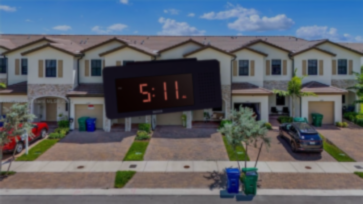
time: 5:11
